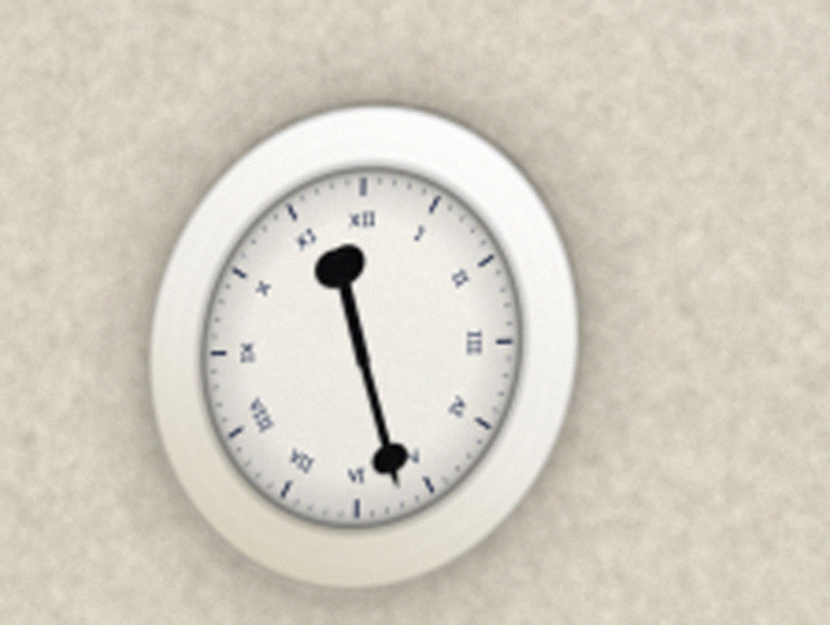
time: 11:27
